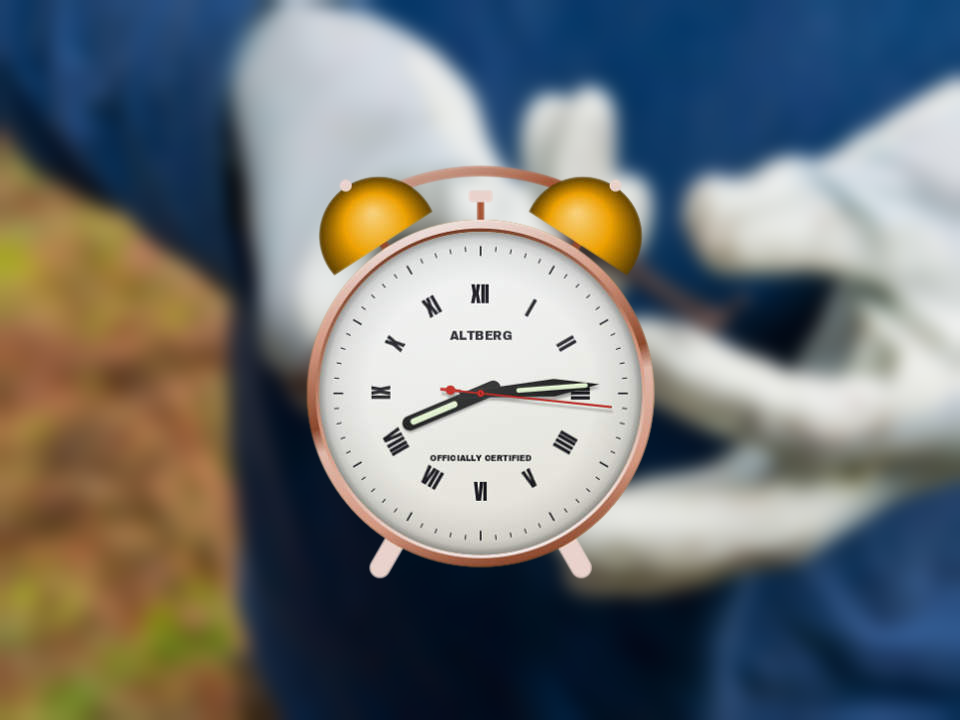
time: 8:14:16
